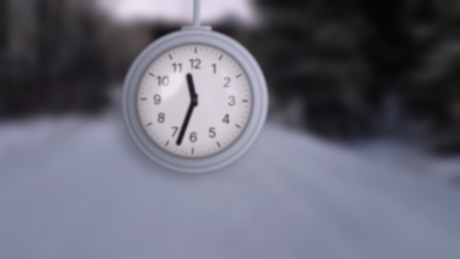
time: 11:33
